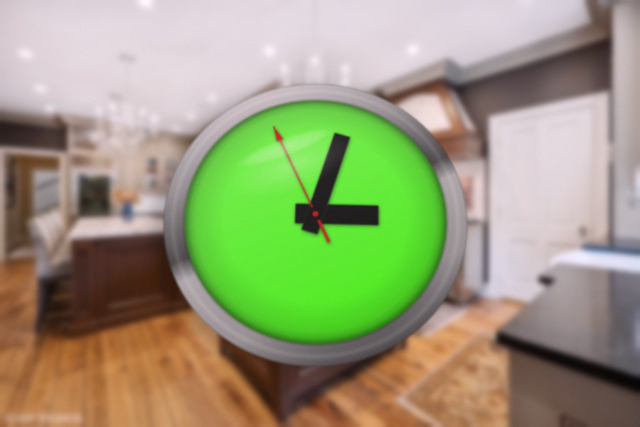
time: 3:02:56
